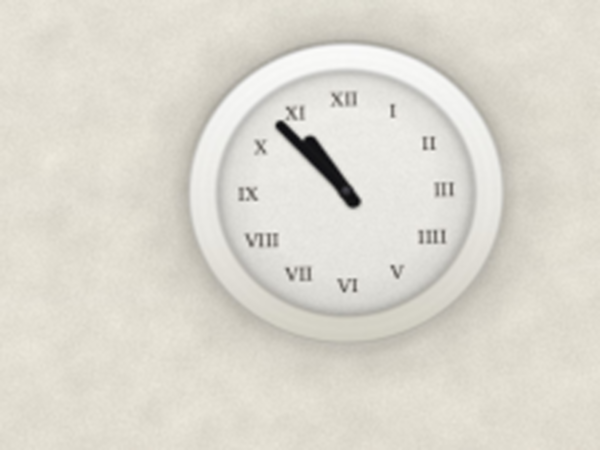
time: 10:53
